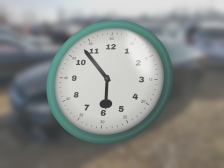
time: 5:53
